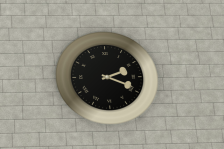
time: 2:19
